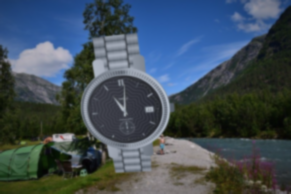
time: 11:01
